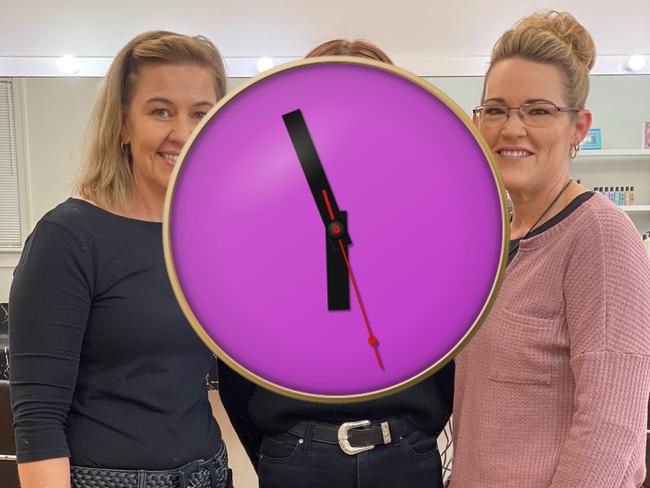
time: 5:56:27
